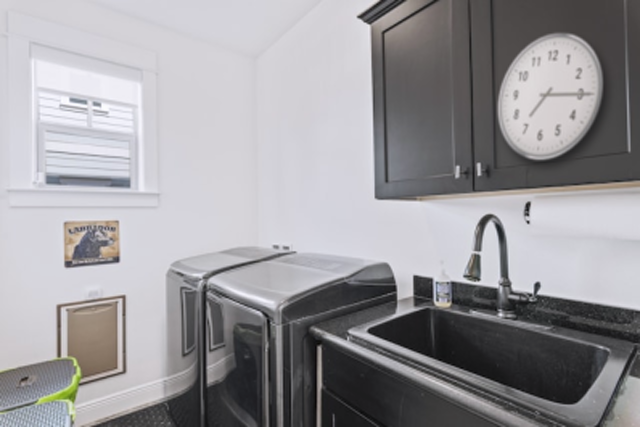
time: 7:15
